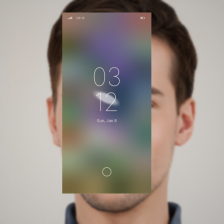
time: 3:12
